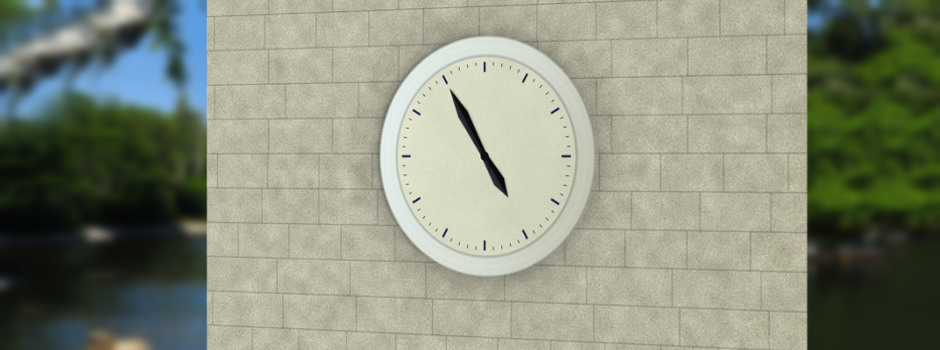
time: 4:55
